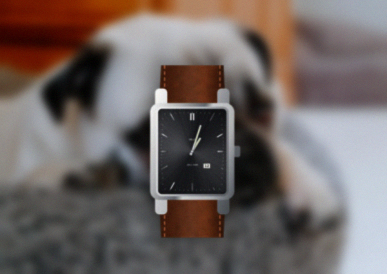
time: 1:03
